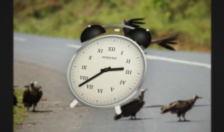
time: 2:38
